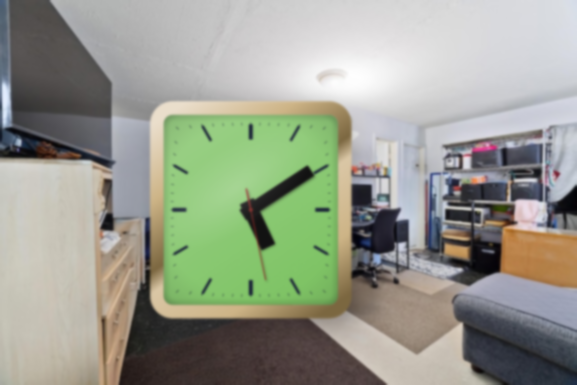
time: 5:09:28
